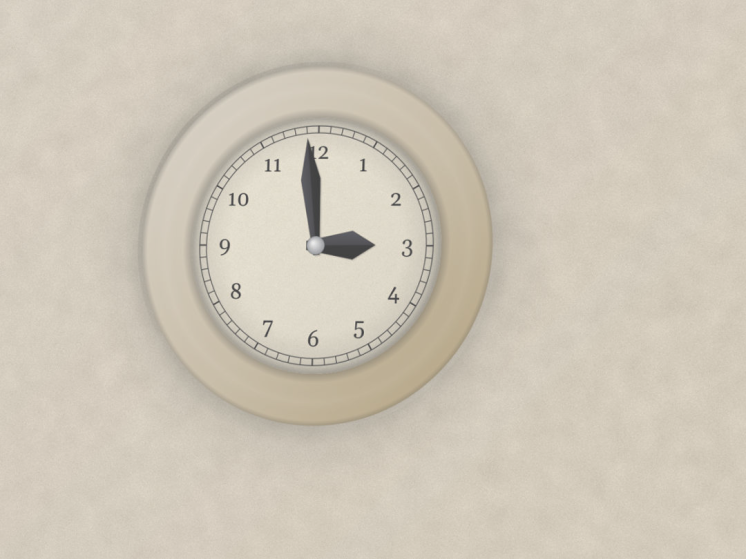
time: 2:59
